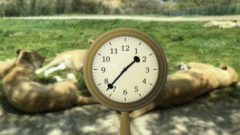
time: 1:37
